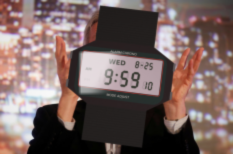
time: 9:59
